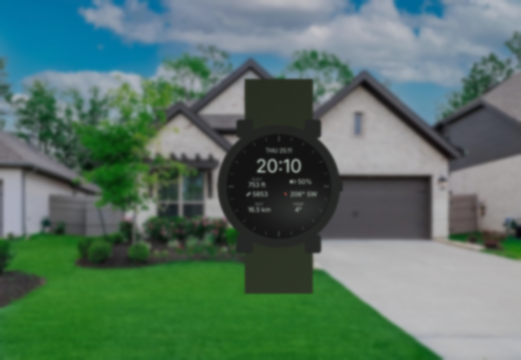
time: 20:10
